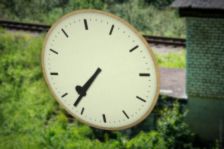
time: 7:37
